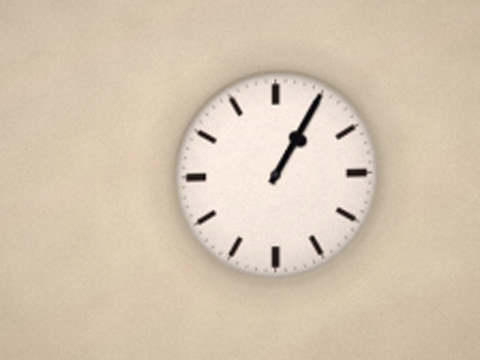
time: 1:05
